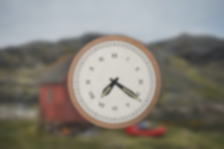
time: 7:21
